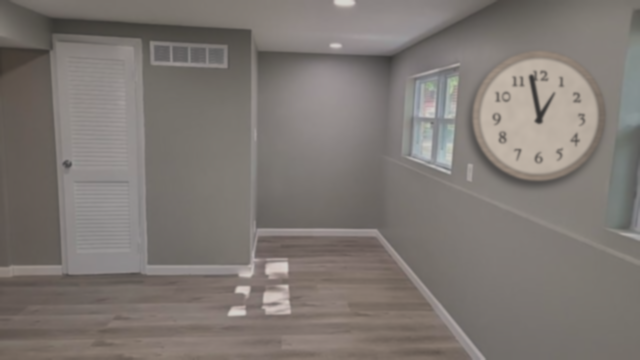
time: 12:58
